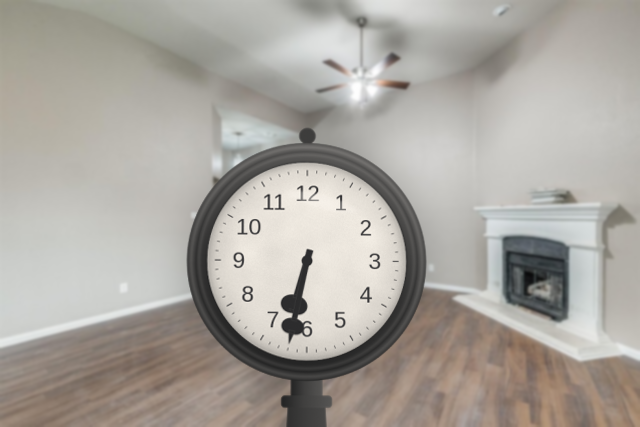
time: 6:32
